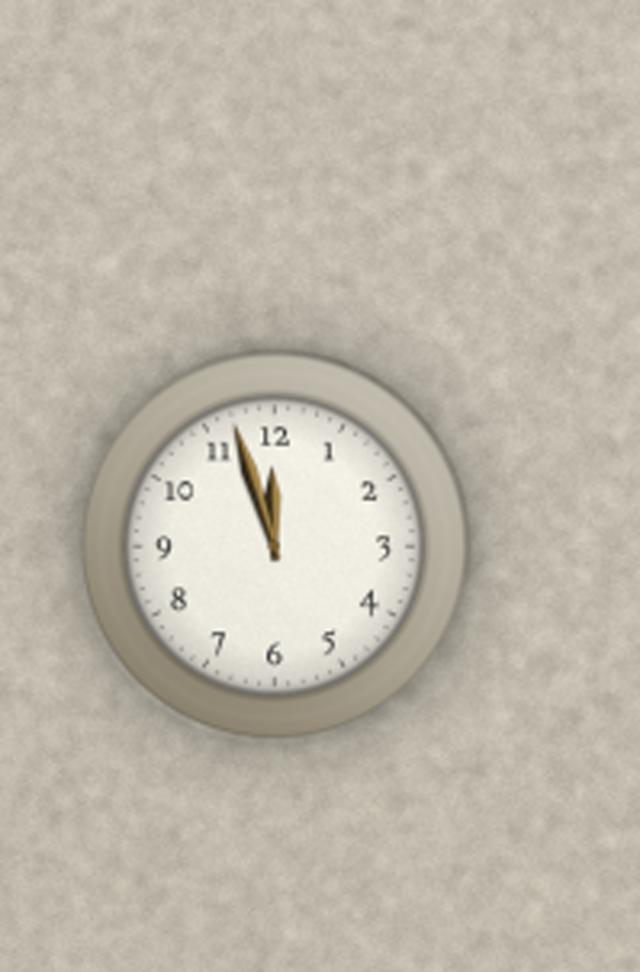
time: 11:57
